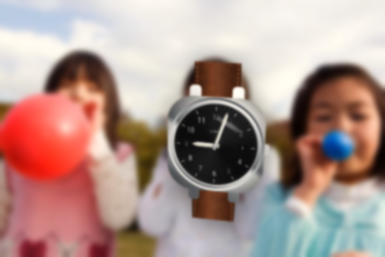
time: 9:03
